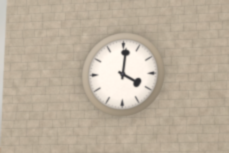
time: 4:01
